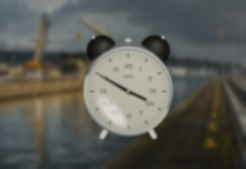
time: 3:50
